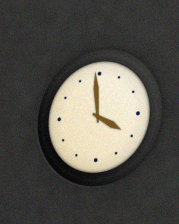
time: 3:59
